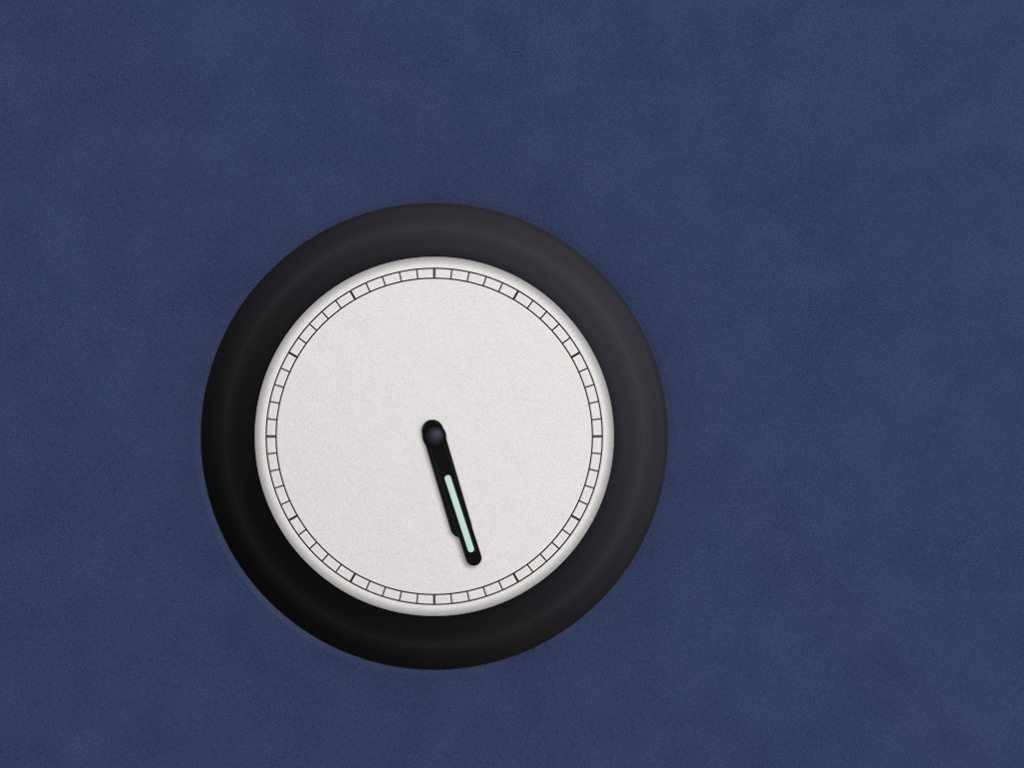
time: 5:27
